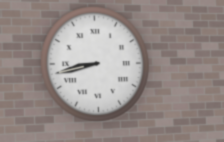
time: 8:43
